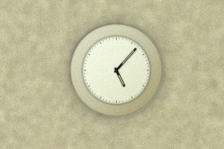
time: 5:07
